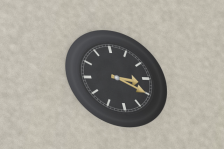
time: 3:20
